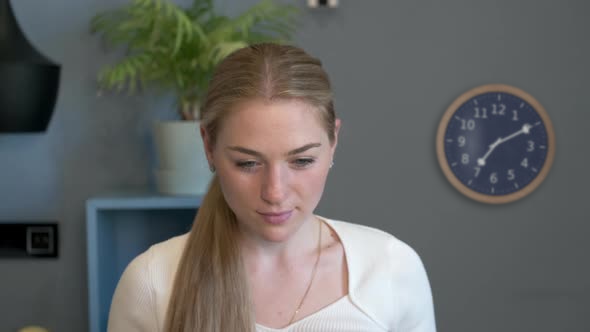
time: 7:10
